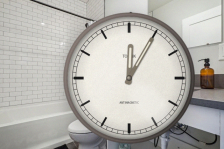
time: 12:05
